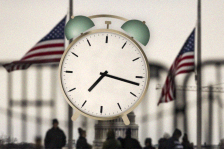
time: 7:17
